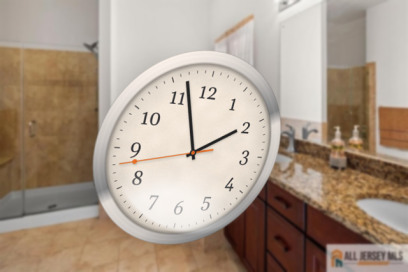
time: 1:56:43
